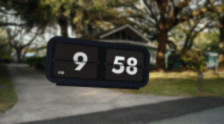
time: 9:58
